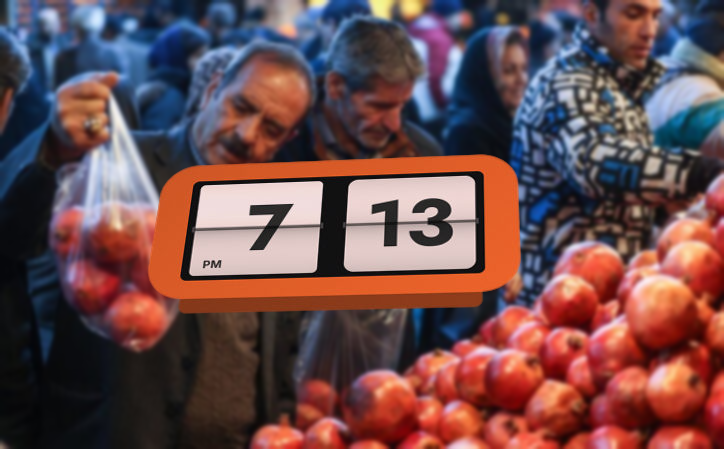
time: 7:13
